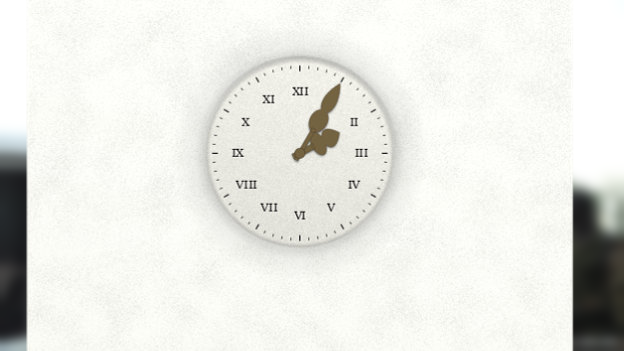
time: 2:05
